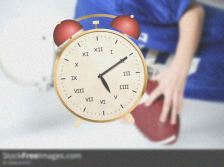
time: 5:10
